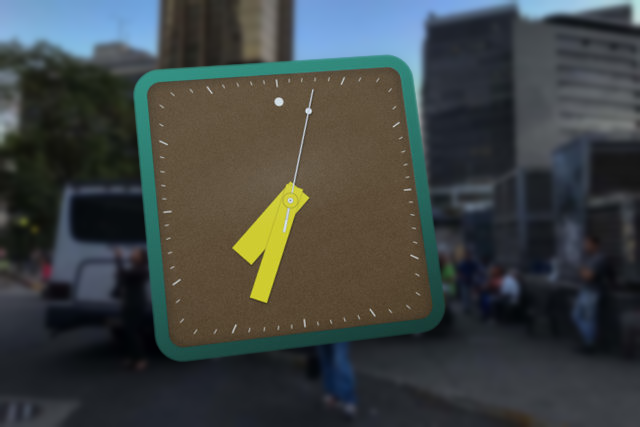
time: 7:34:03
